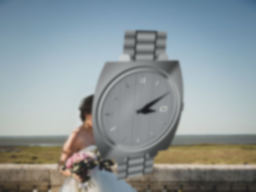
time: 3:10
